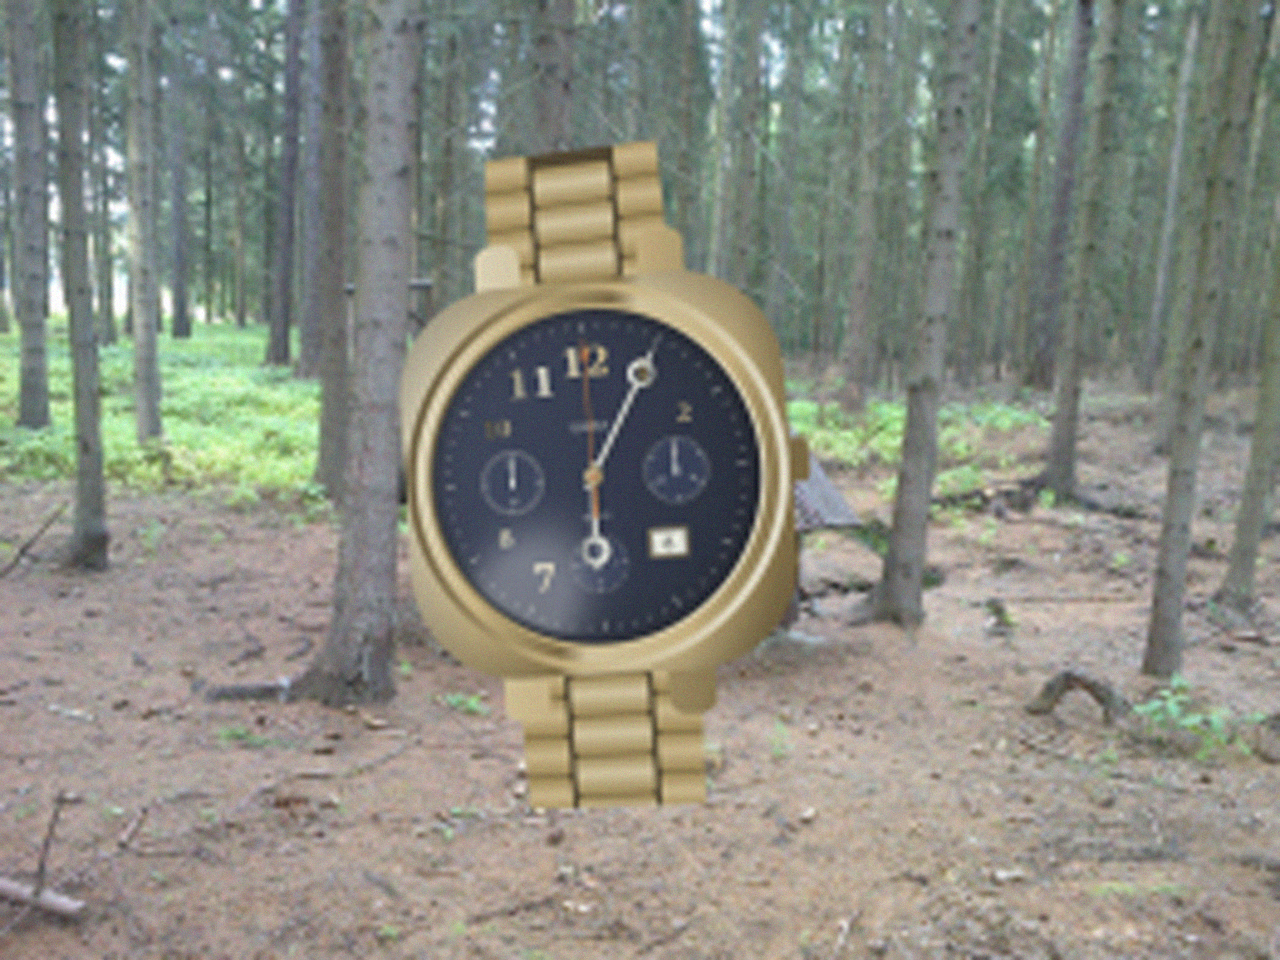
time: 6:05
